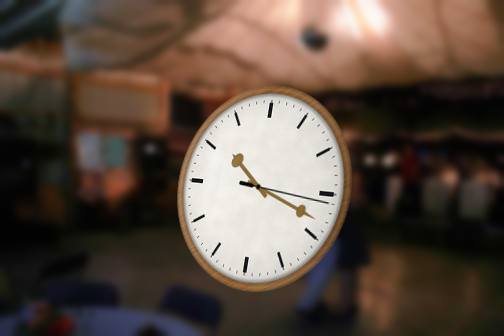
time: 10:18:16
